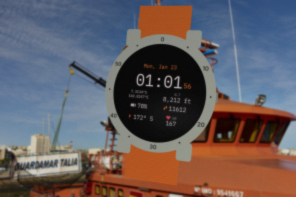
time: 1:01
